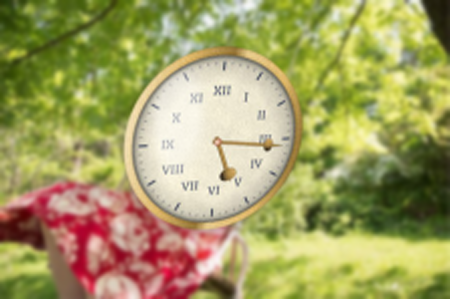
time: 5:16
